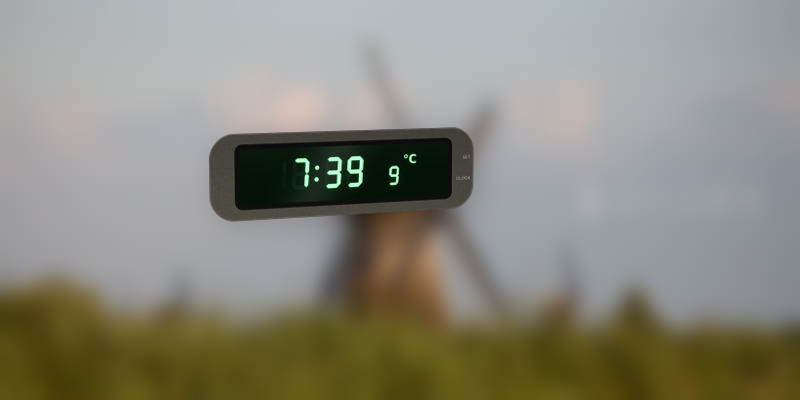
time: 7:39
